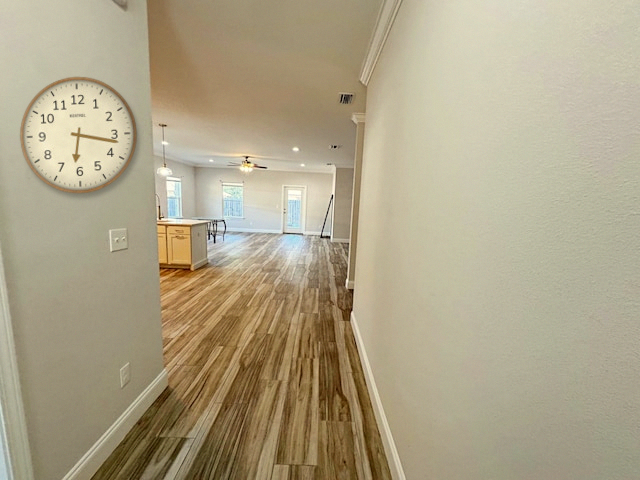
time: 6:17
